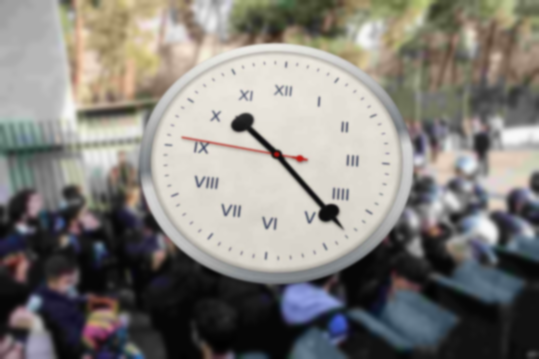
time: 10:22:46
